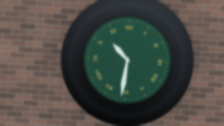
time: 10:31
